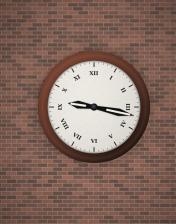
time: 9:17
